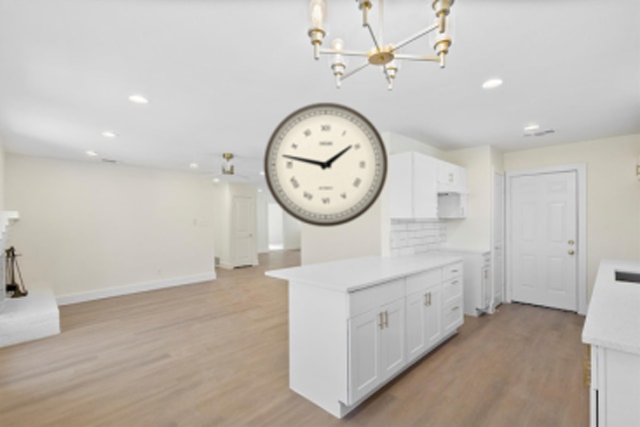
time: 1:47
